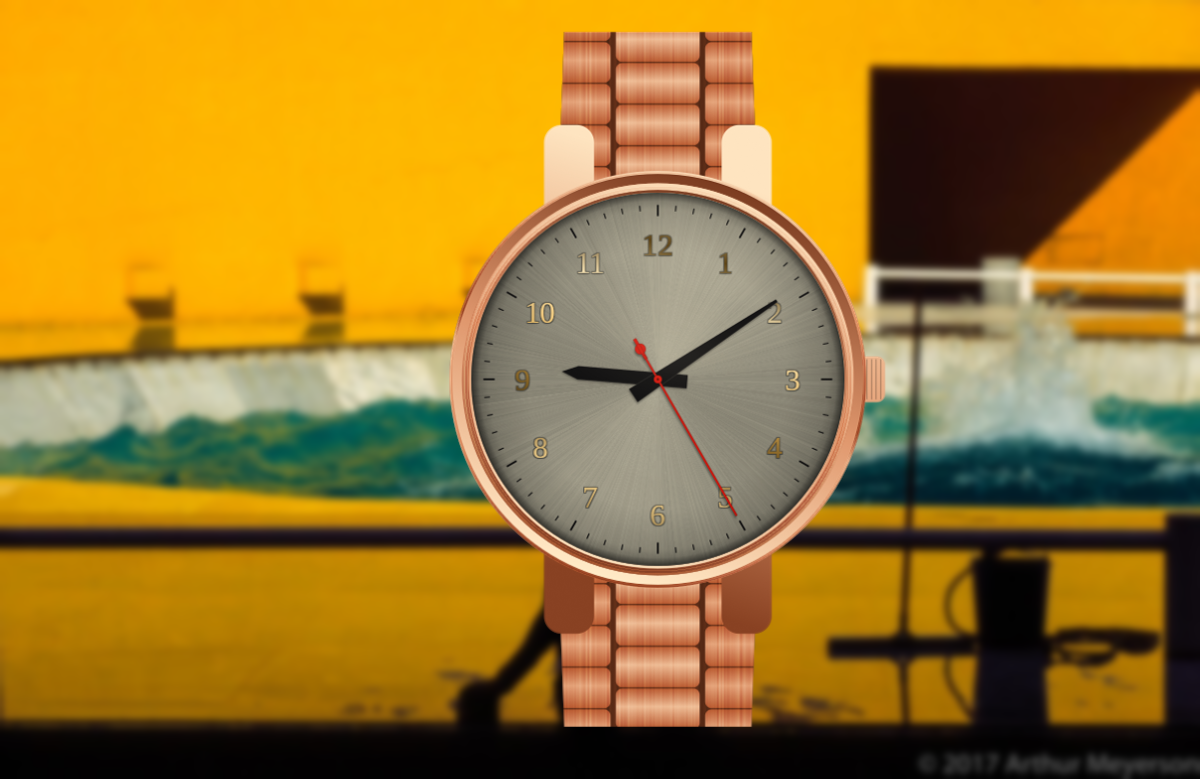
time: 9:09:25
